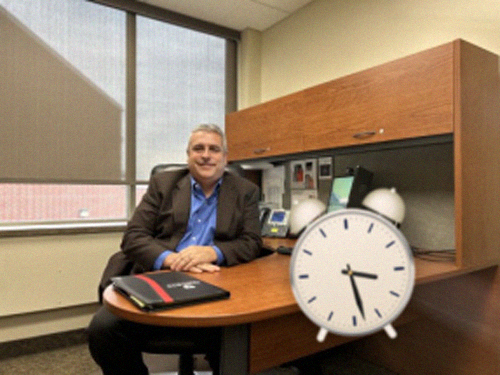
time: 3:28
